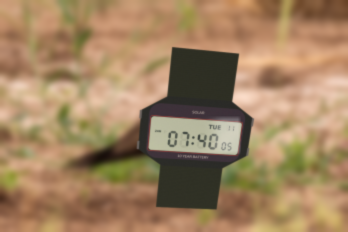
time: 7:40
